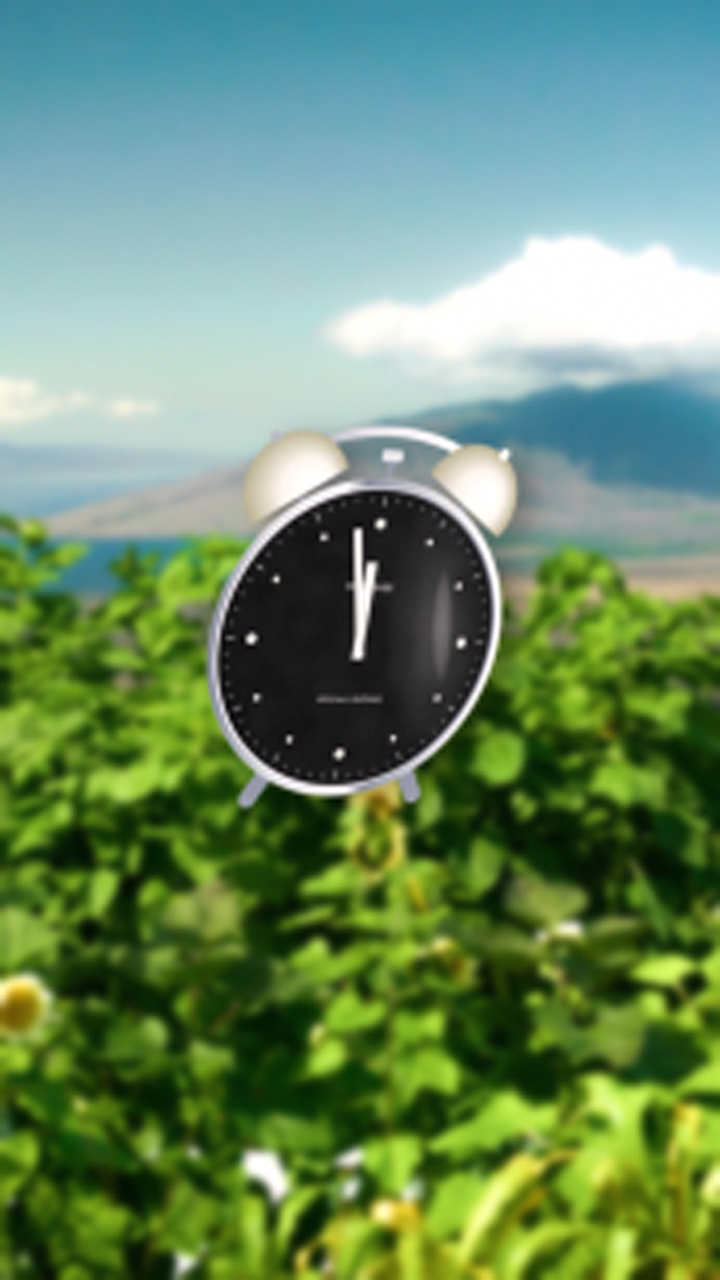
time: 11:58
